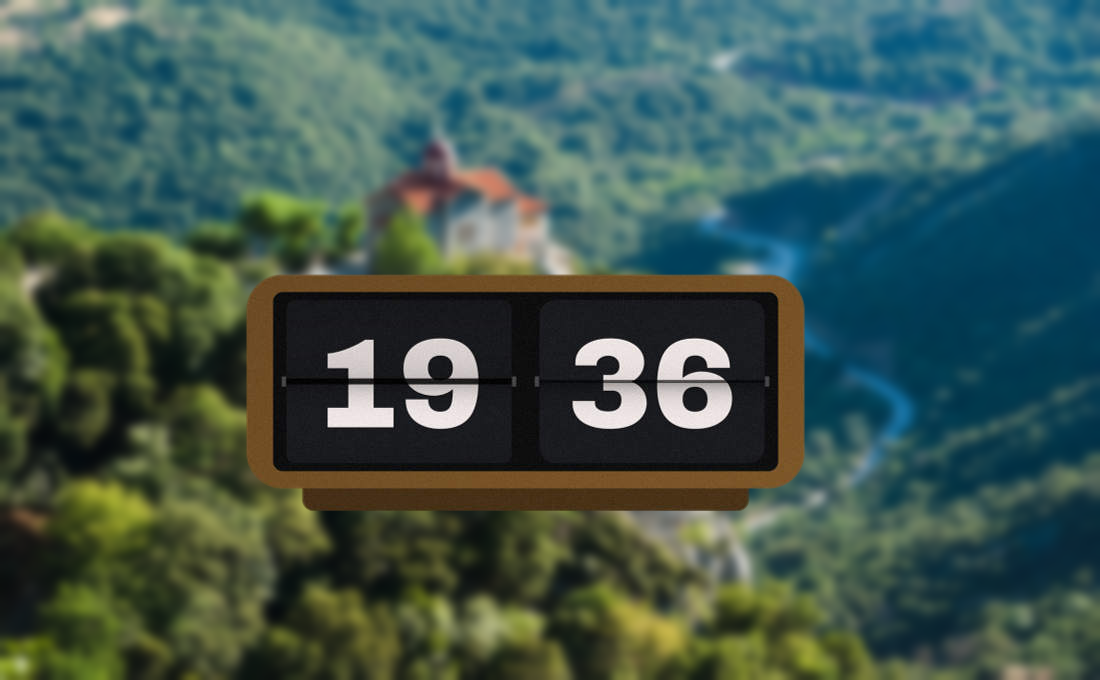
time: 19:36
